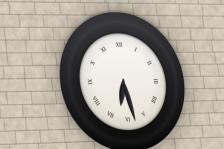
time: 6:28
